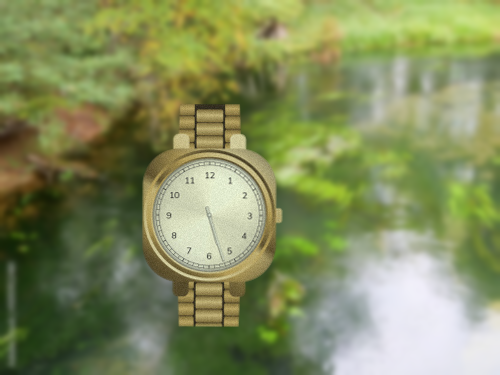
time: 5:27
